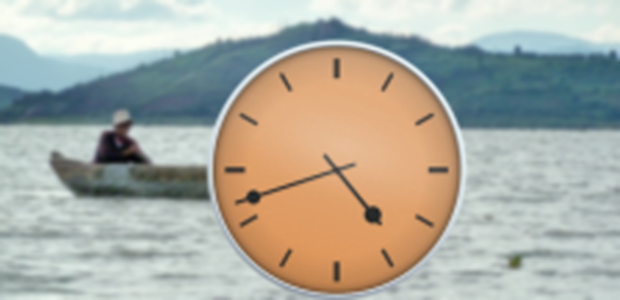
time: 4:42
